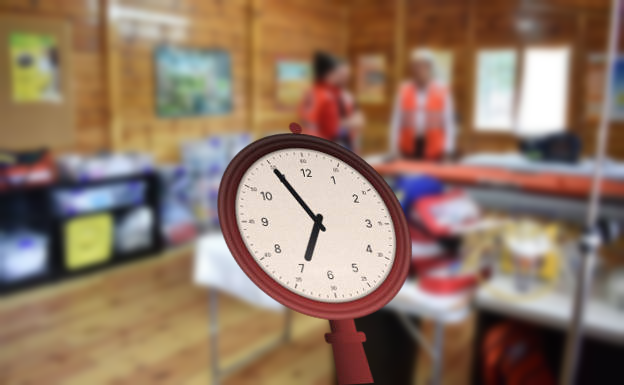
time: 6:55
